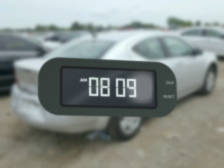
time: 8:09
